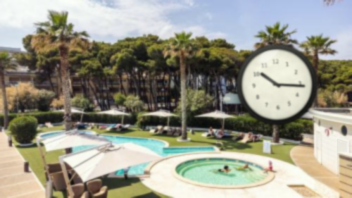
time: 10:16
